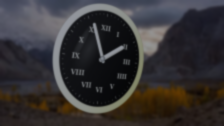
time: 1:56
